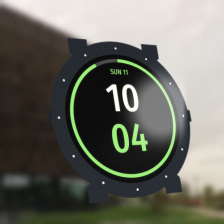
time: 10:04
